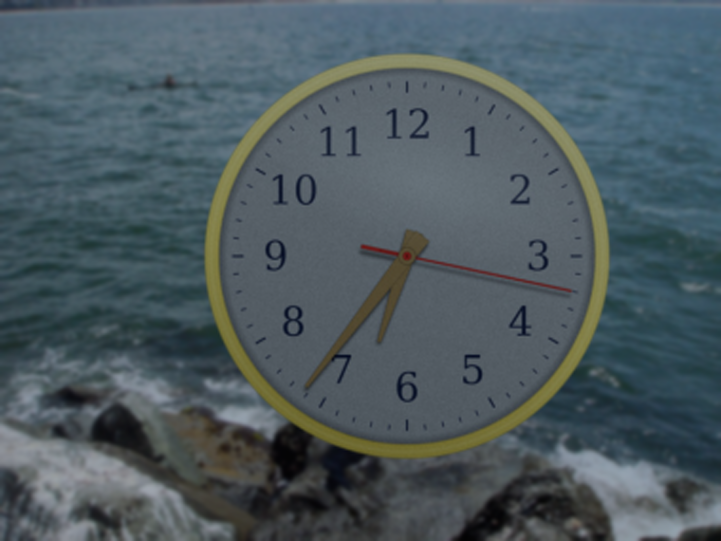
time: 6:36:17
